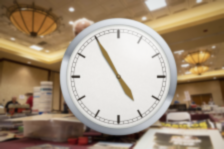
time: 4:55
